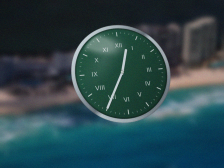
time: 12:35
